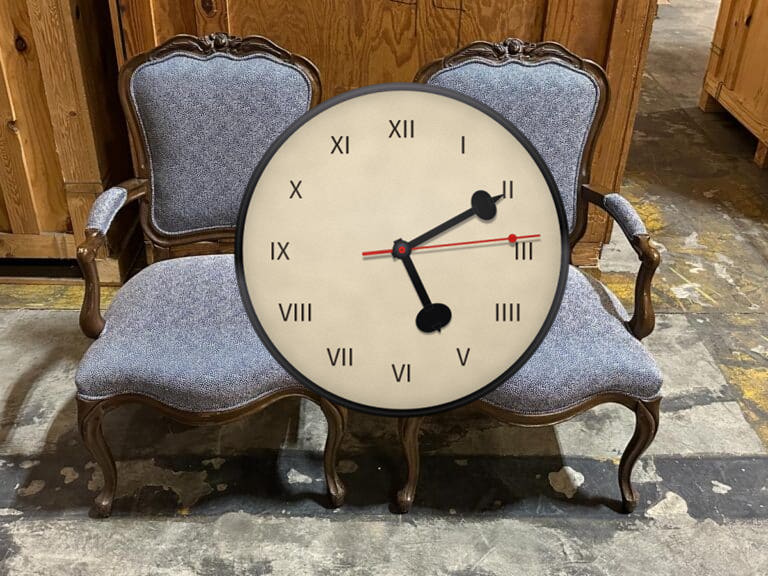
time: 5:10:14
